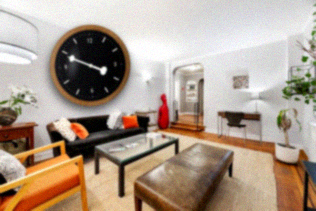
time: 3:49
